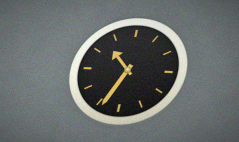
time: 10:34
